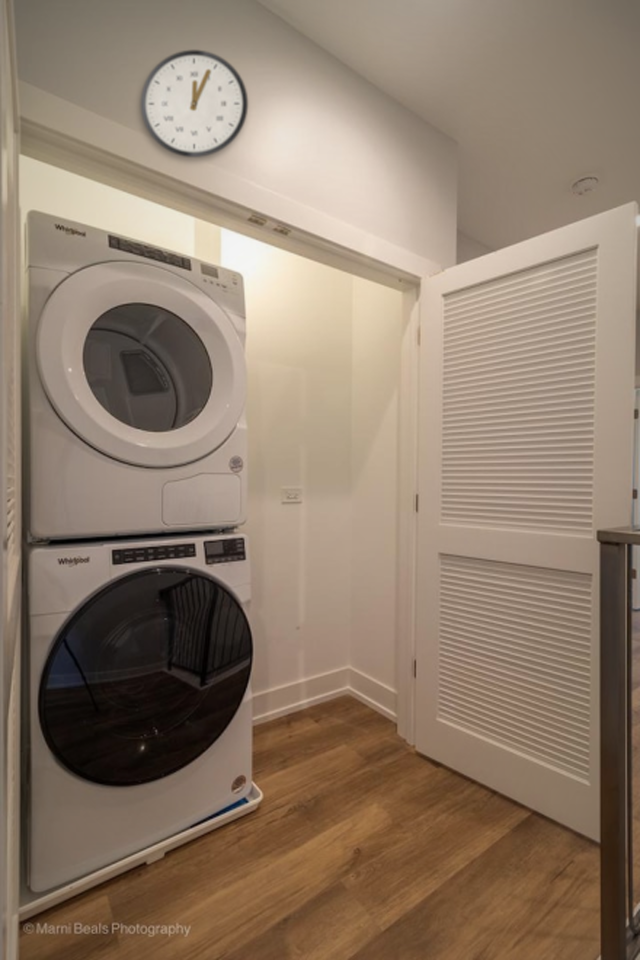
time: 12:04
